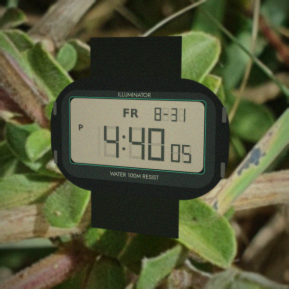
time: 4:40:05
